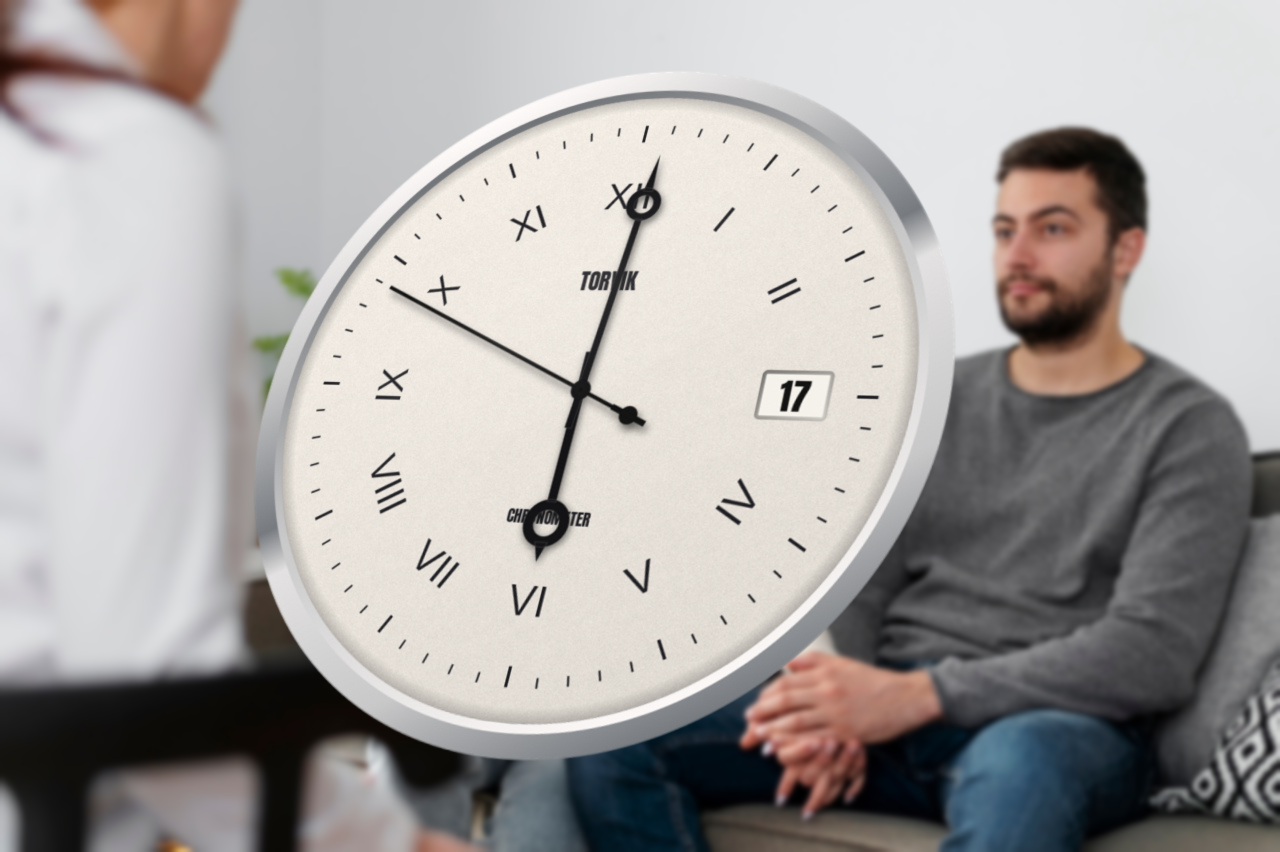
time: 6:00:49
